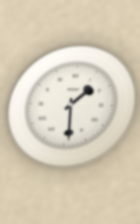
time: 1:29
